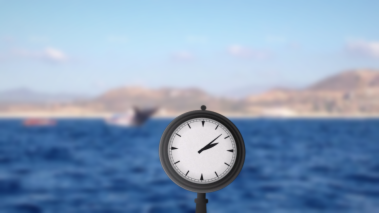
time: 2:08
